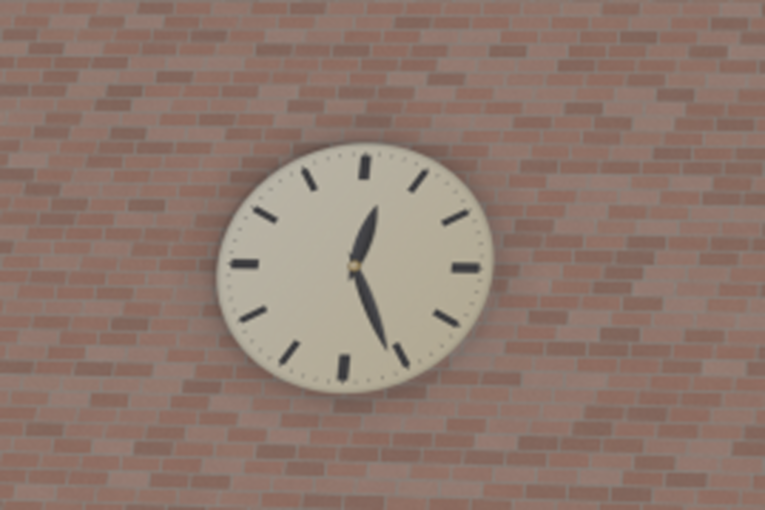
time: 12:26
